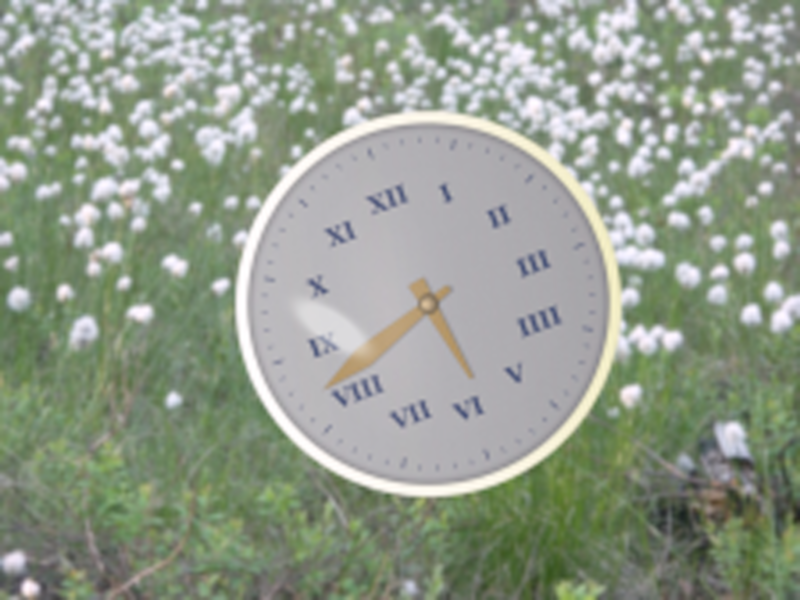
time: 5:42
